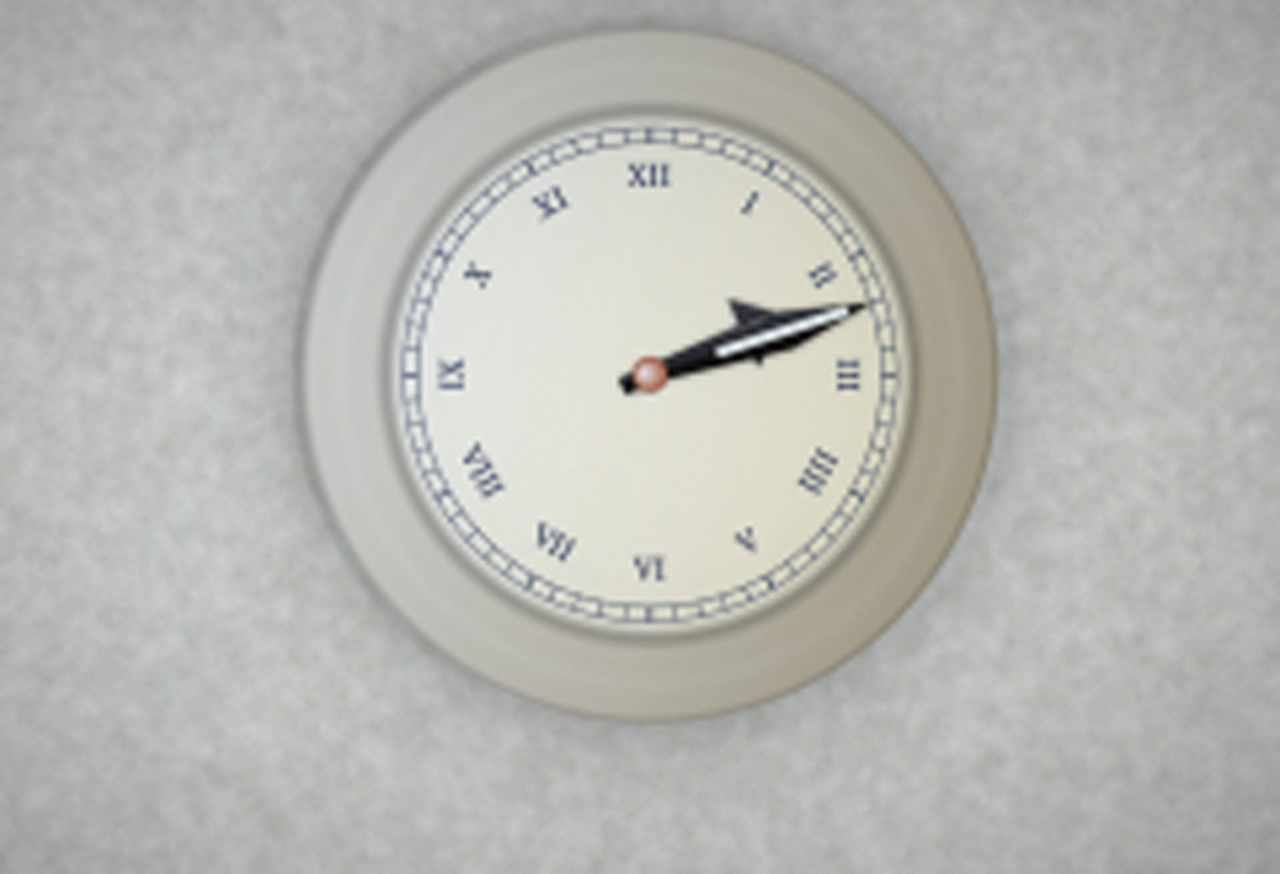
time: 2:12
